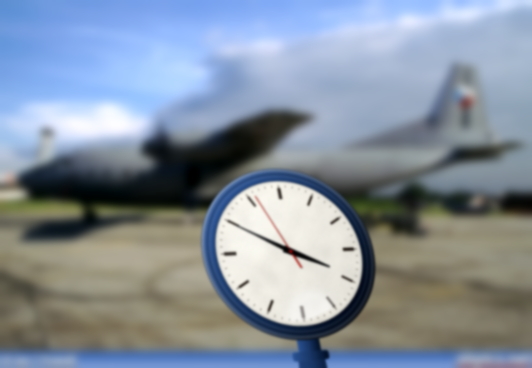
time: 3:49:56
